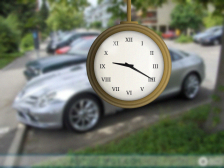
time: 9:20
